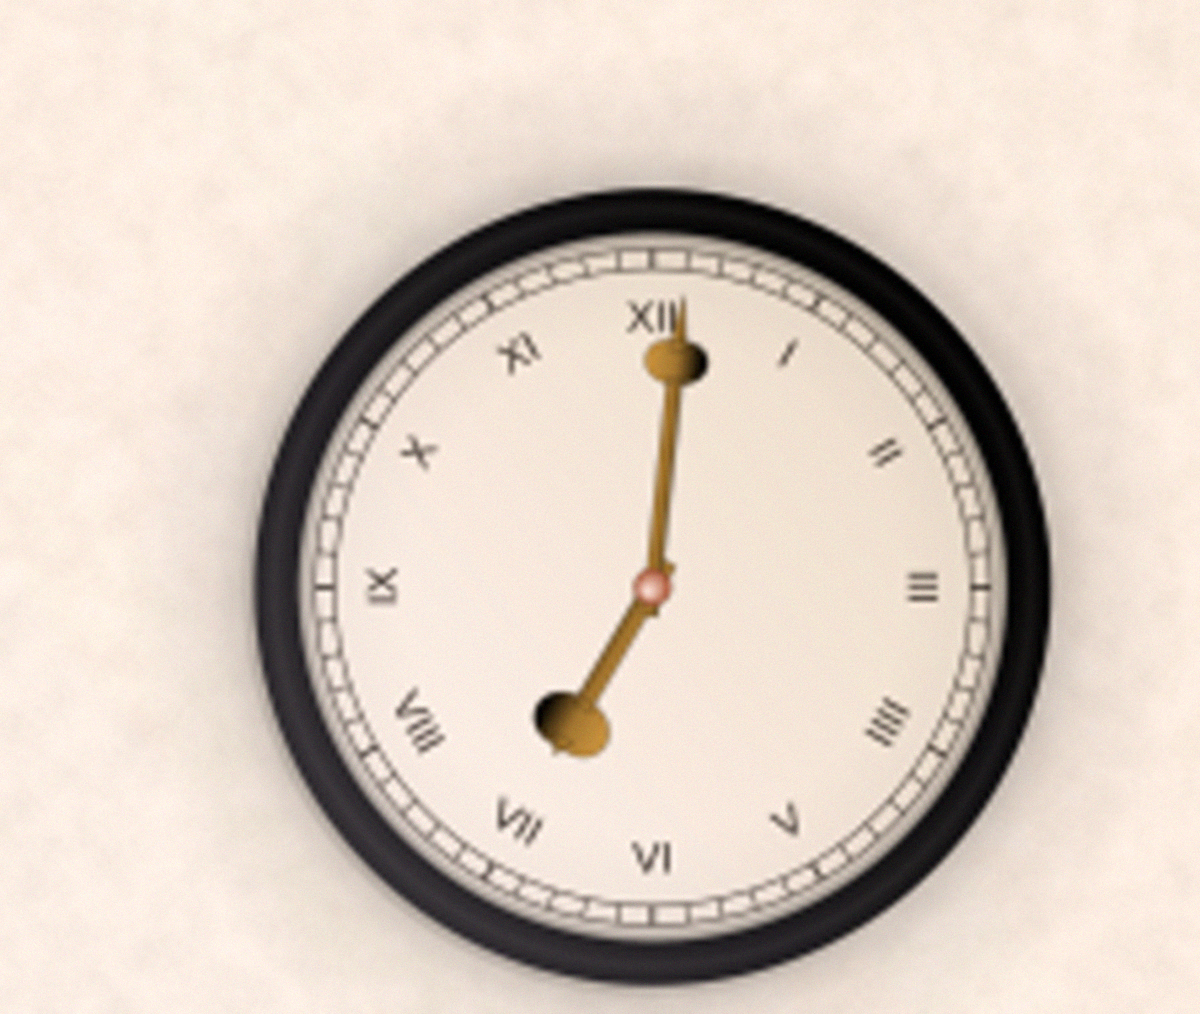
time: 7:01
